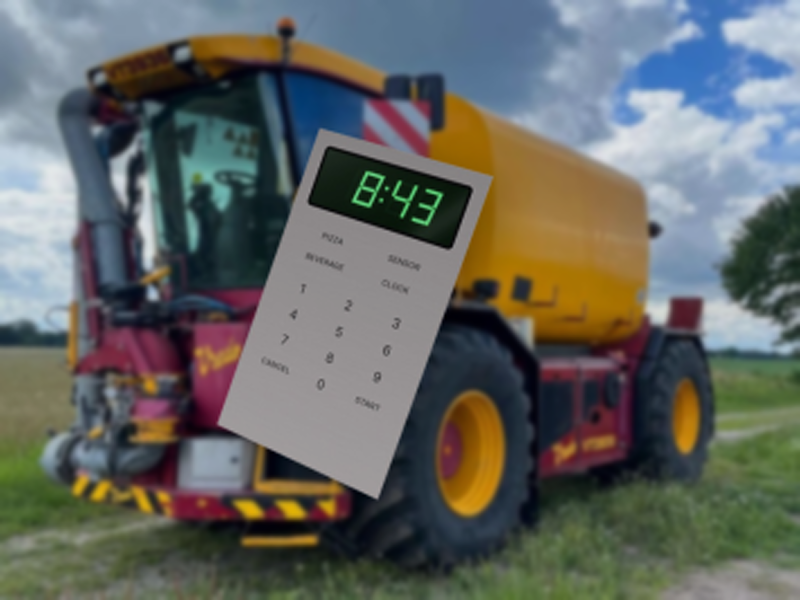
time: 8:43
